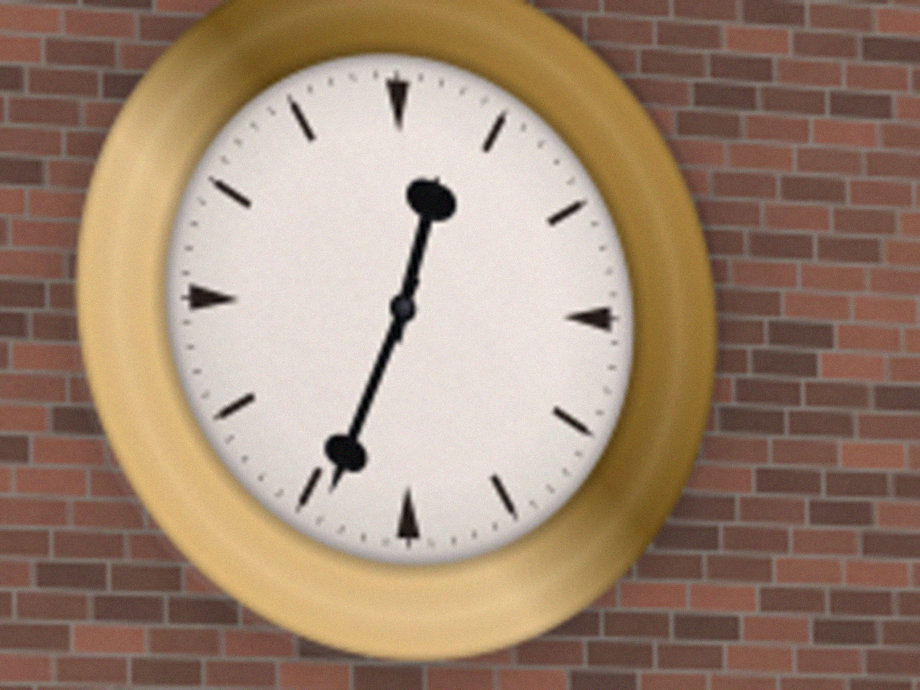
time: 12:34
